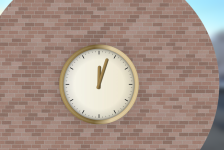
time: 12:03
